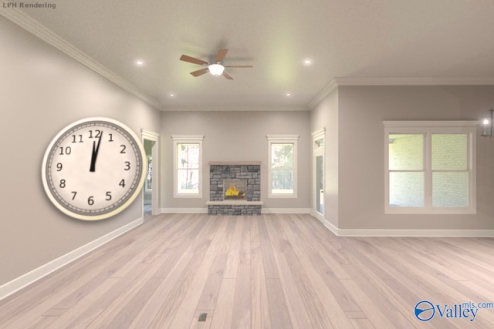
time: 12:02
